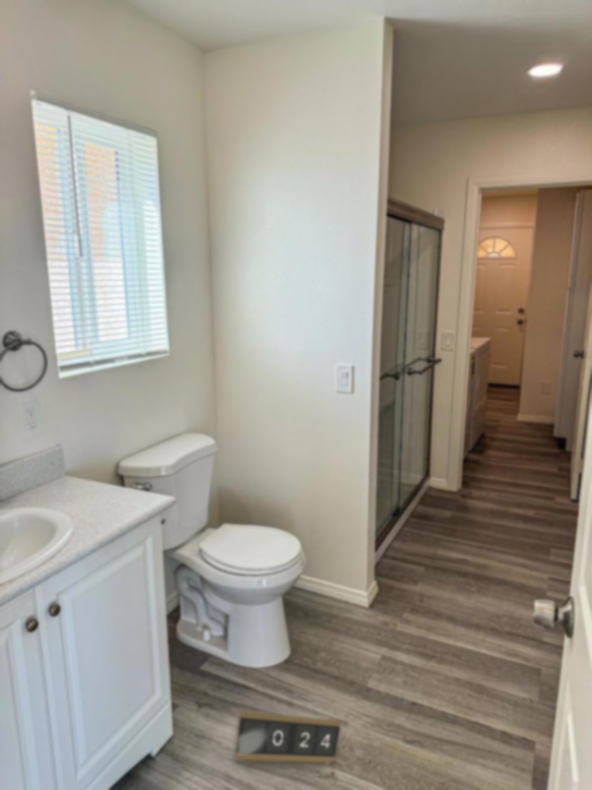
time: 0:24
